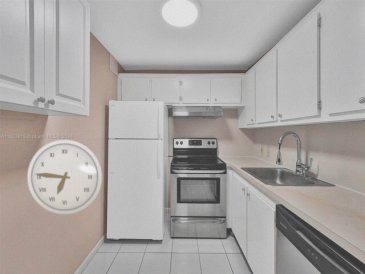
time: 6:46
